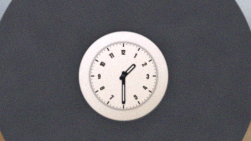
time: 1:30
